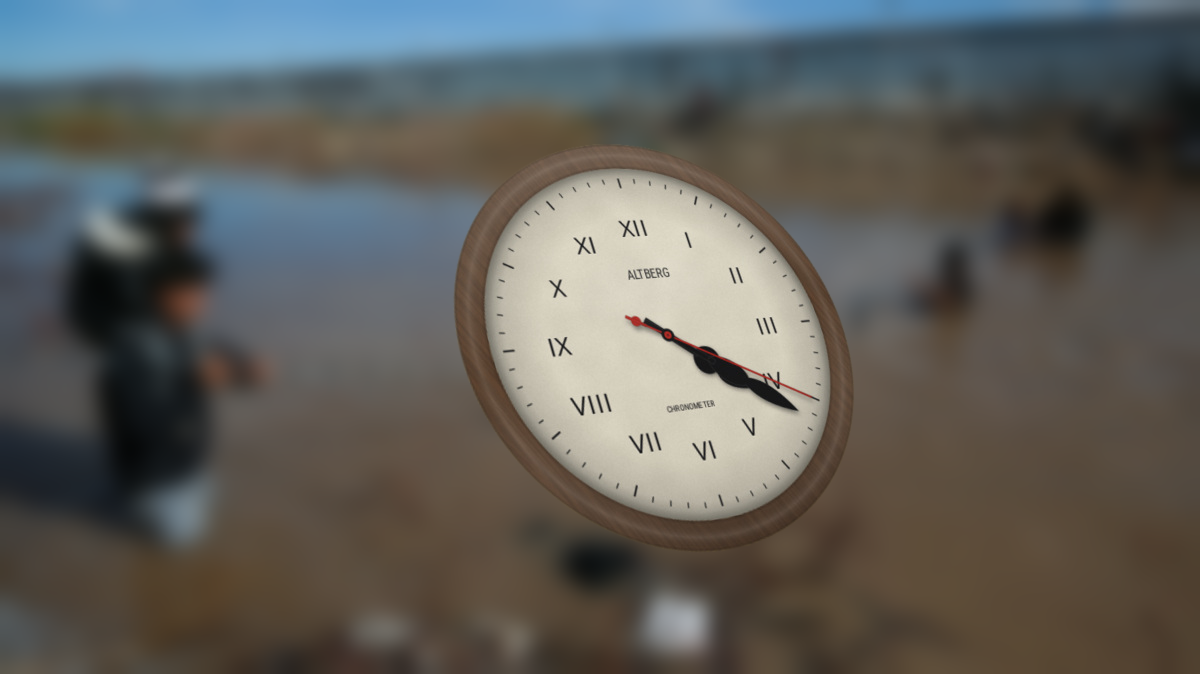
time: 4:21:20
